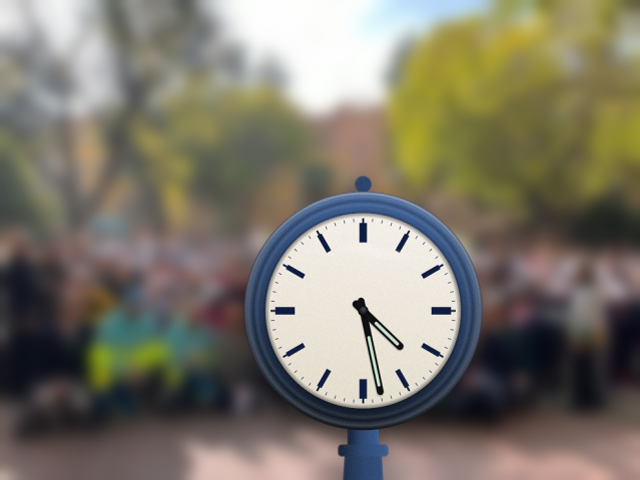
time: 4:28
